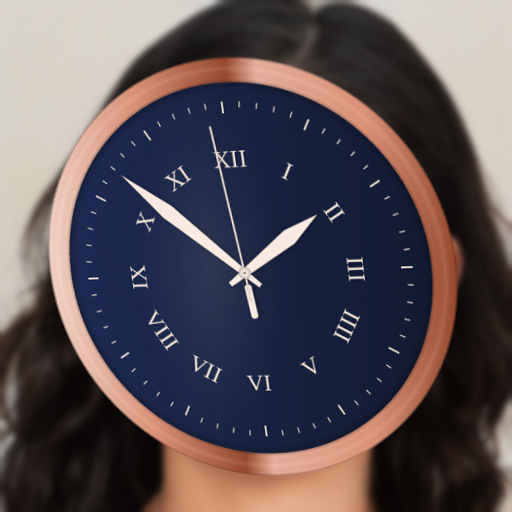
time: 1:51:59
